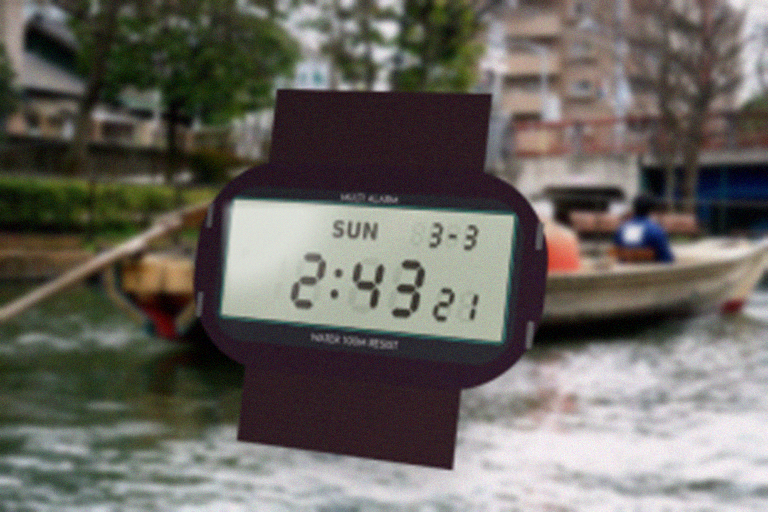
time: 2:43:21
